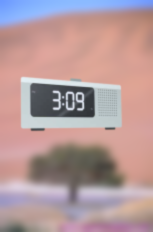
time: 3:09
